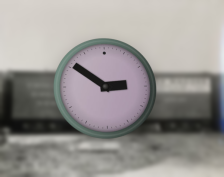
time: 2:51
